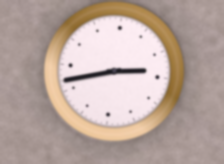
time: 2:42
